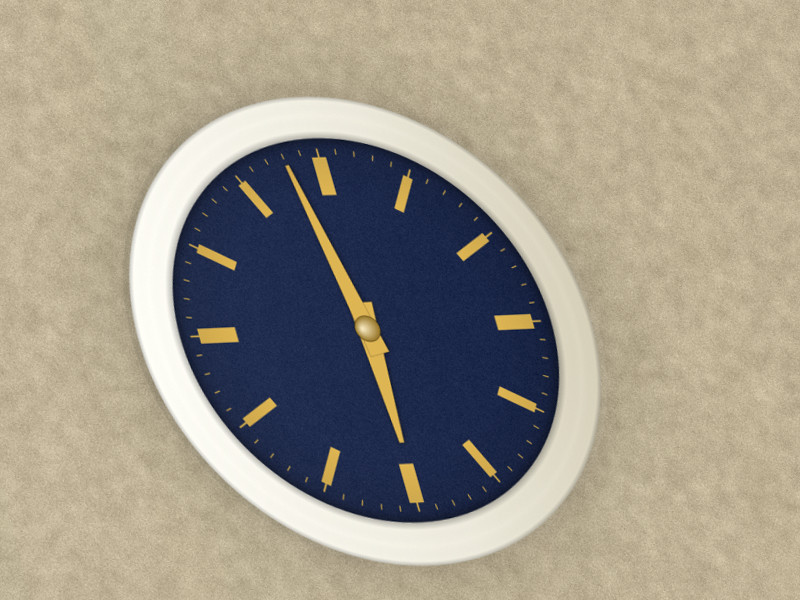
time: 5:58
